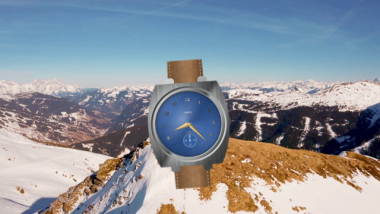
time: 8:23
